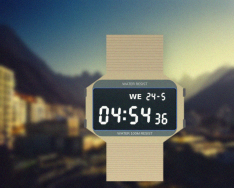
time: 4:54:36
